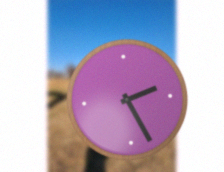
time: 2:26
